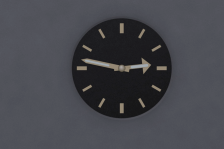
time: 2:47
